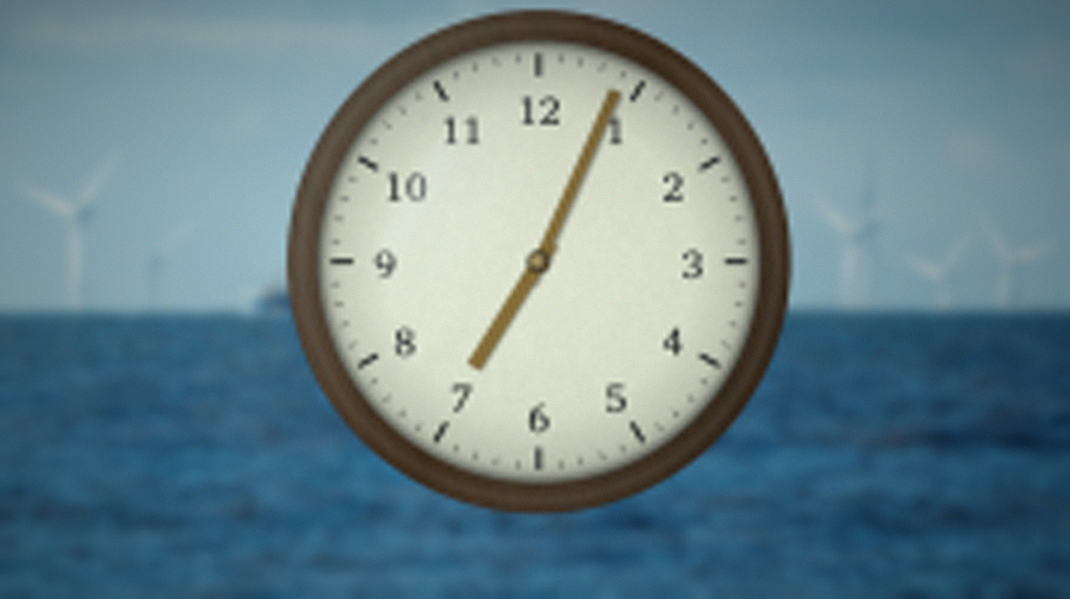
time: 7:04
